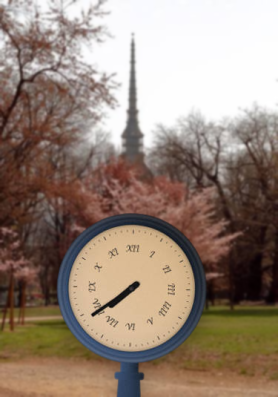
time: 7:39
